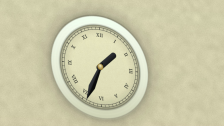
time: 1:34
